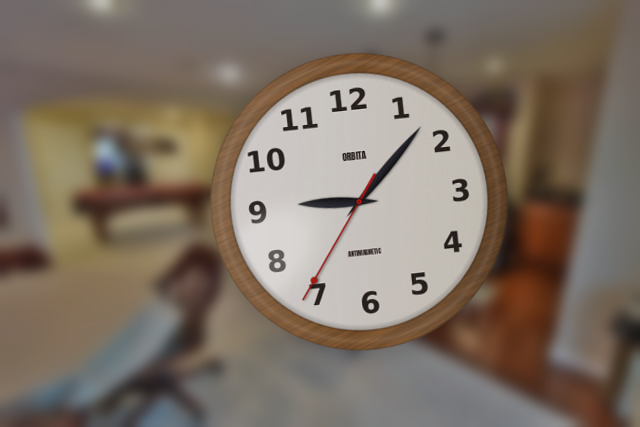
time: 9:07:36
